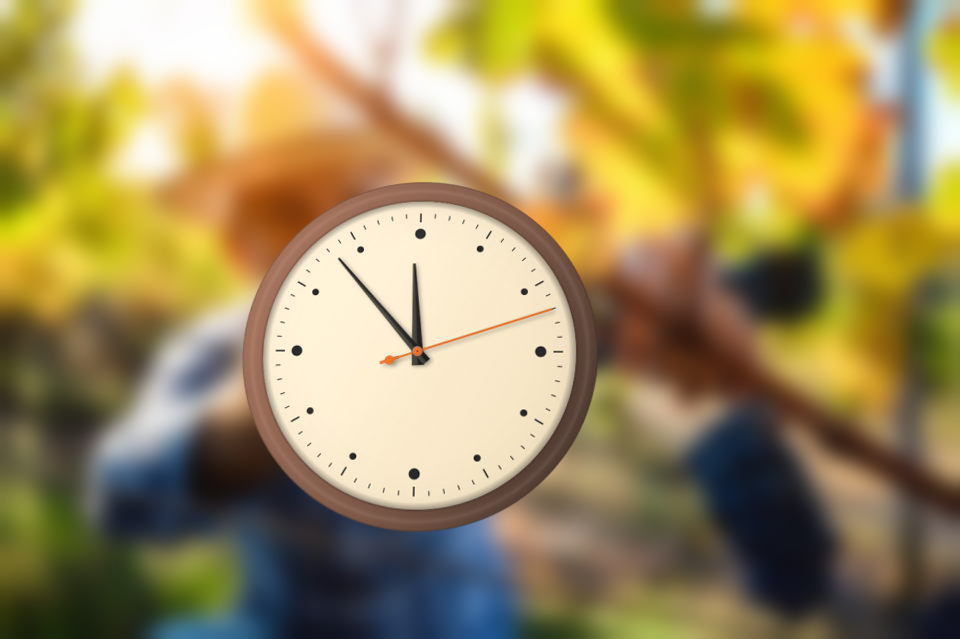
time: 11:53:12
